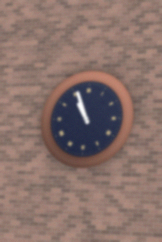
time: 10:56
